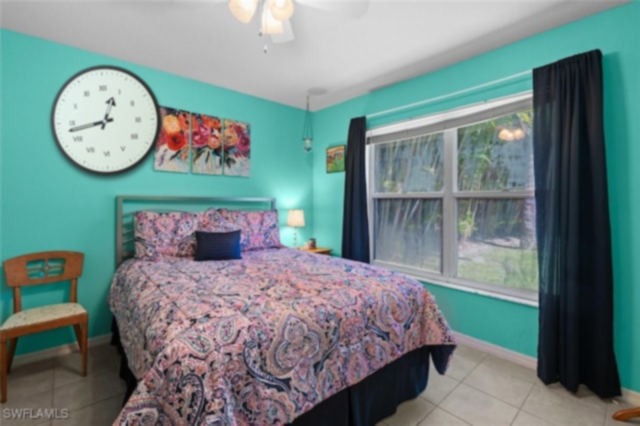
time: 12:43
